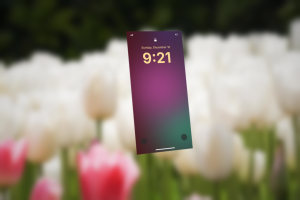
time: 9:21
